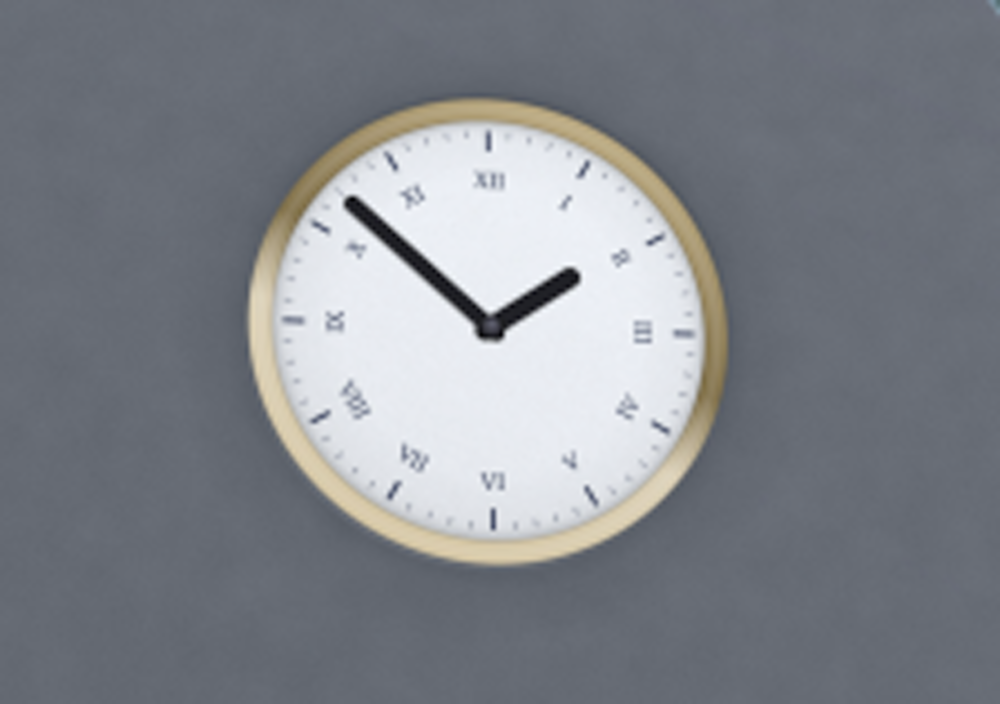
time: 1:52
